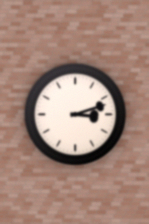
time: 3:12
